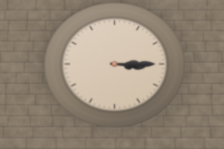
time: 3:15
